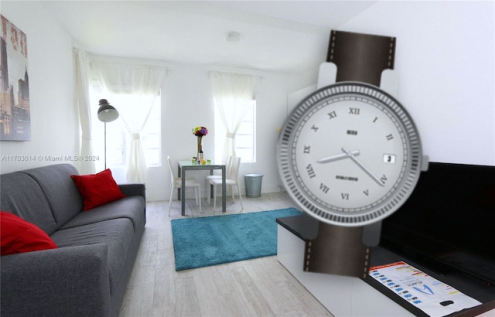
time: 8:21
